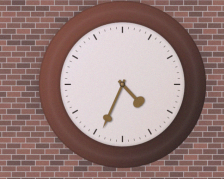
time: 4:34
